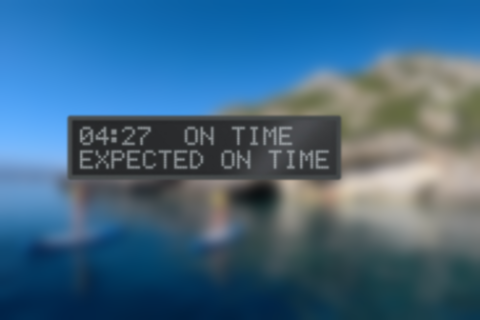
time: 4:27
